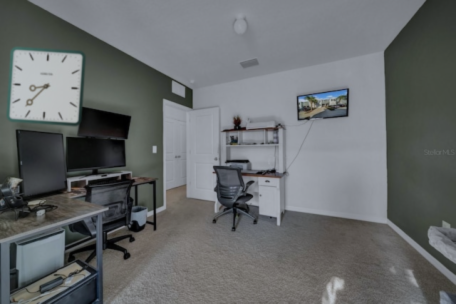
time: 8:37
